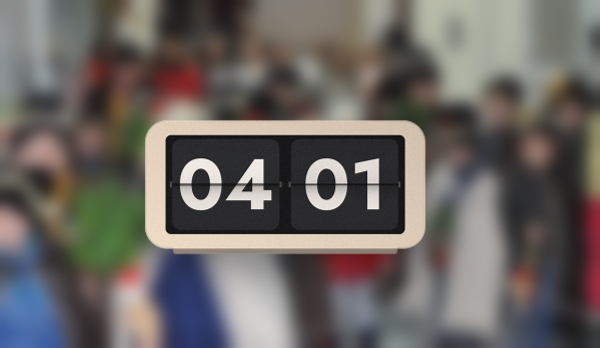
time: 4:01
